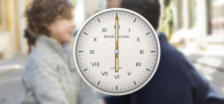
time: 6:00
